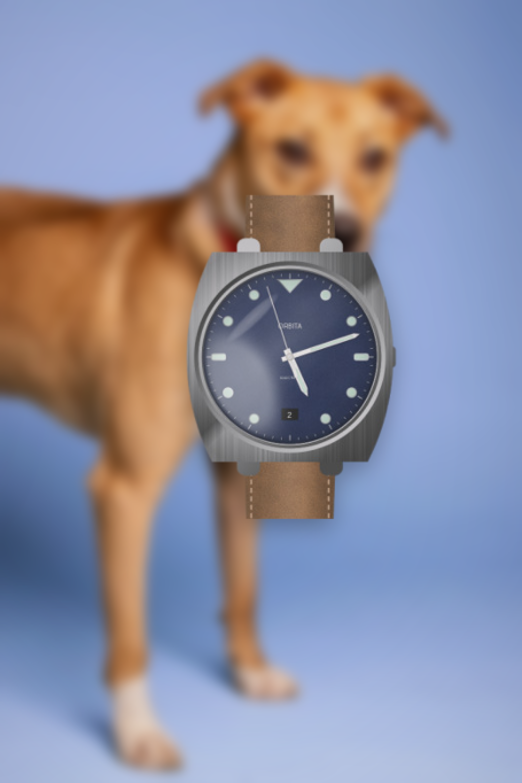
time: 5:11:57
